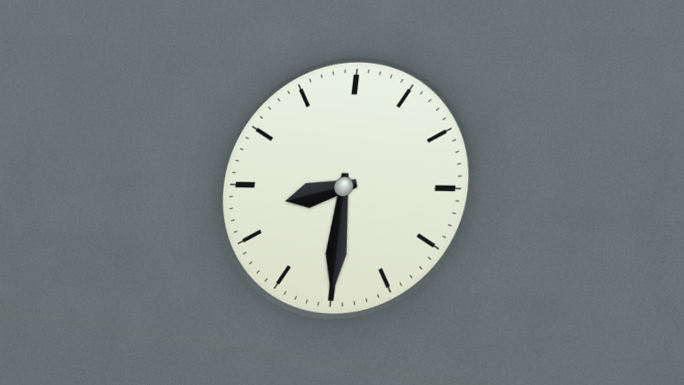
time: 8:30
